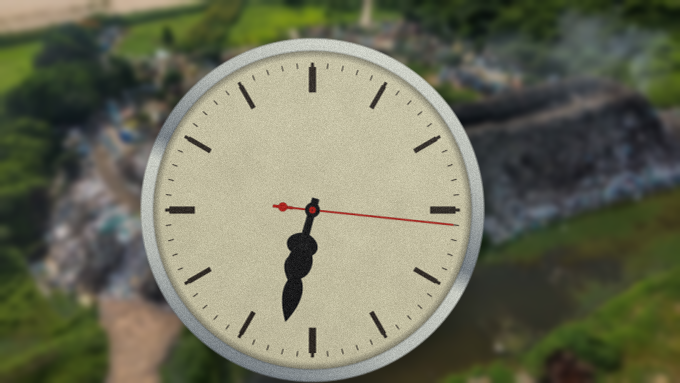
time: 6:32:16
